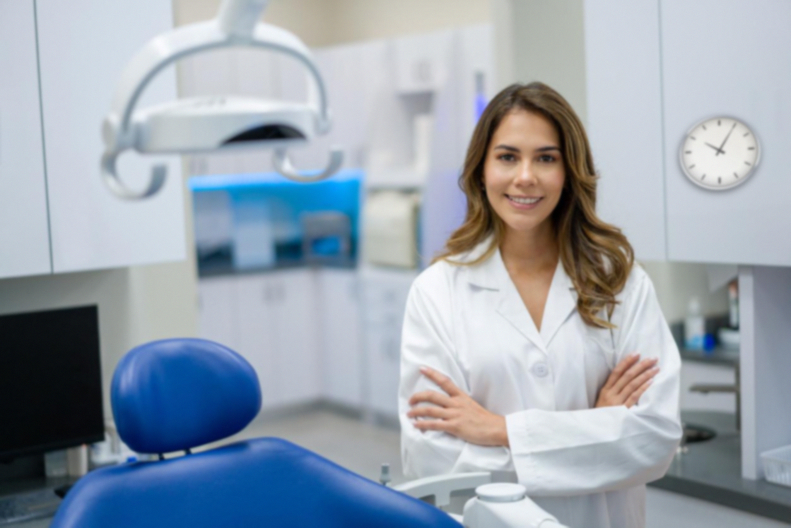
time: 10:05
